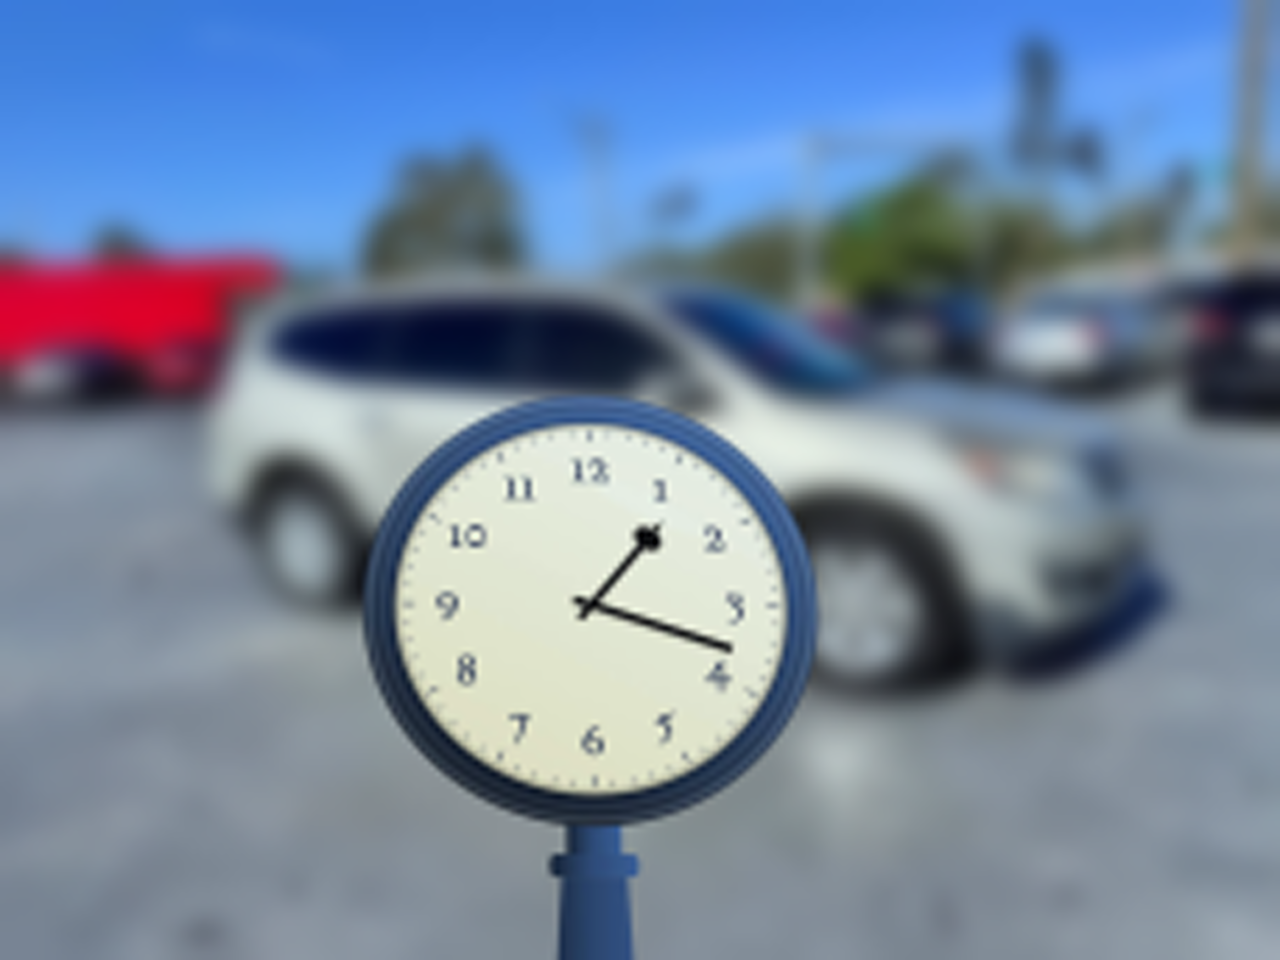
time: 1:18
